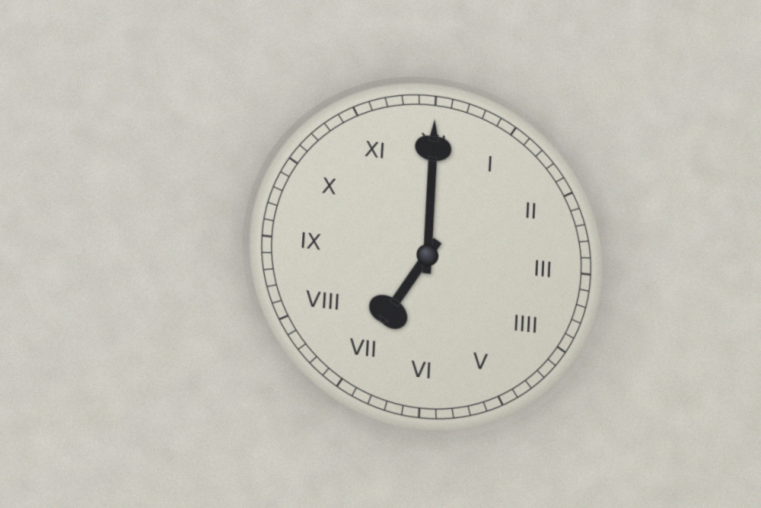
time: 7:00
